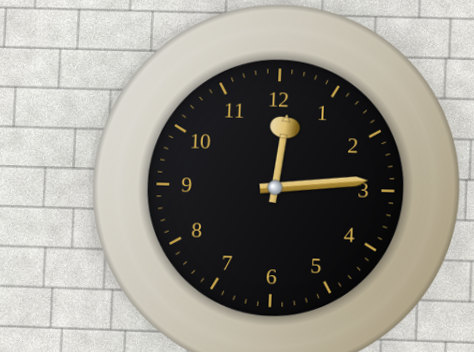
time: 12:14
